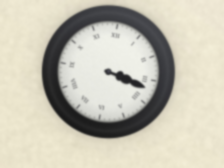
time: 3:17
